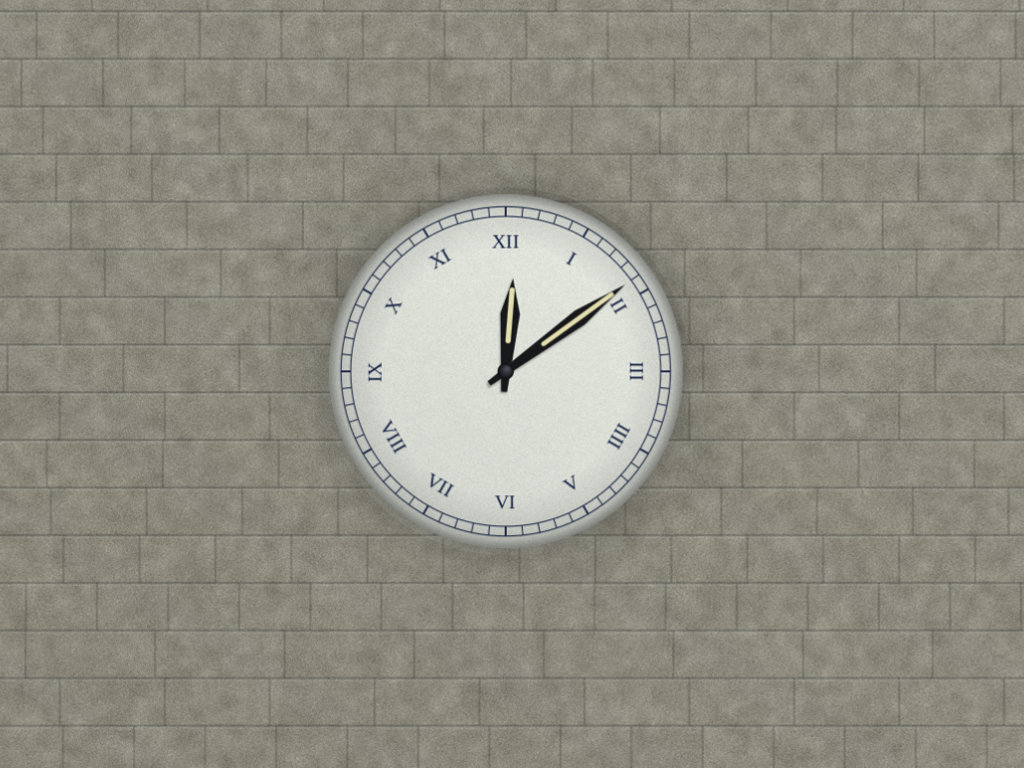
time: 12:09
